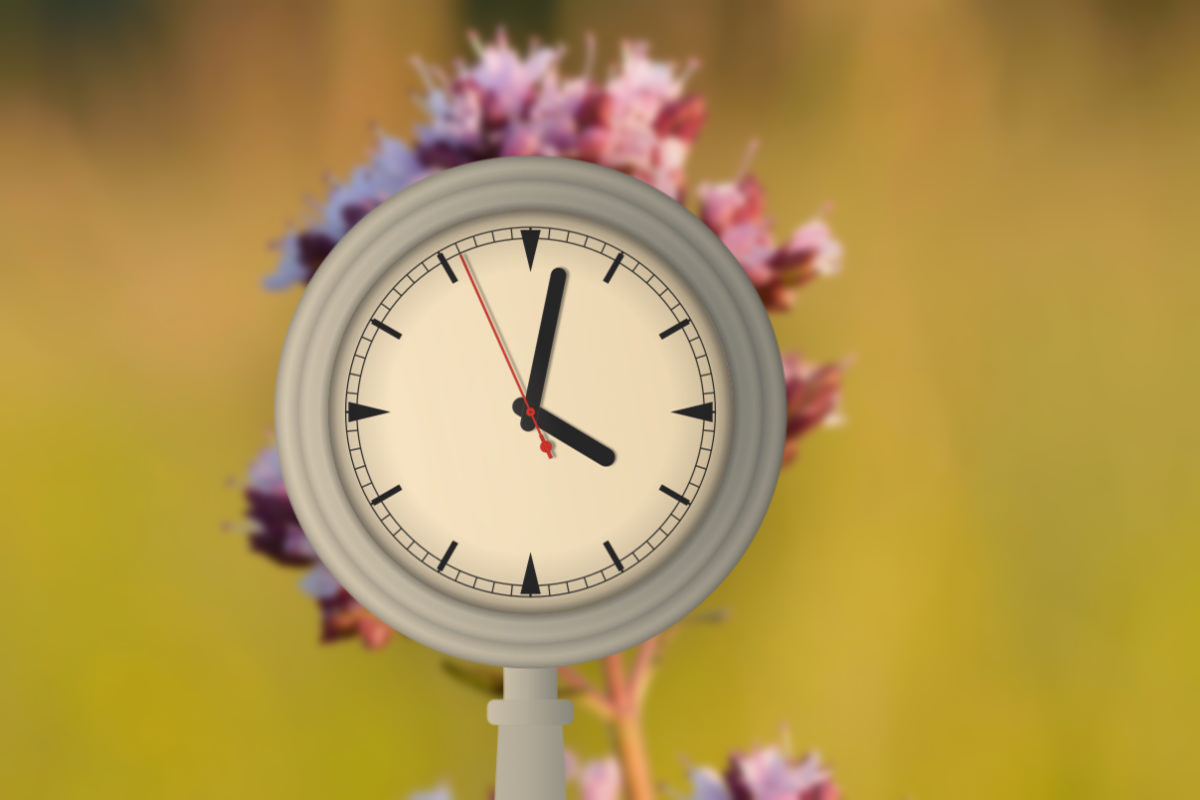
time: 4:01:56
